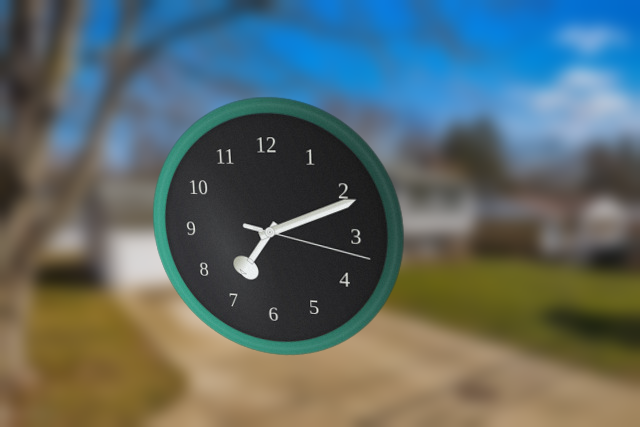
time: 7:11:17
